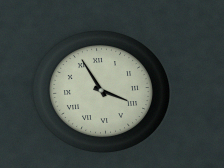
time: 3:56
